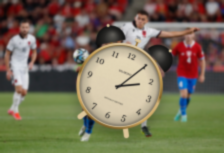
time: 2:05
